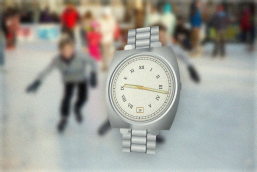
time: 9:17
